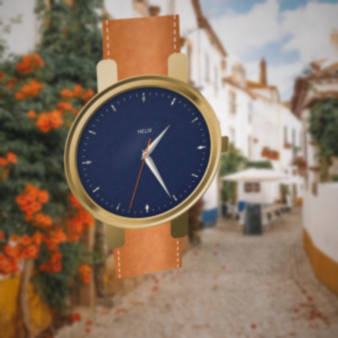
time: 1:25:33
